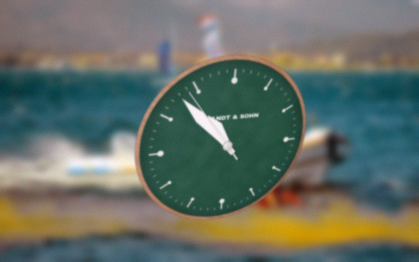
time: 10:52:54
